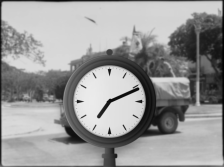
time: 7:11
